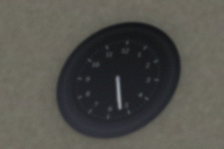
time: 5:27
